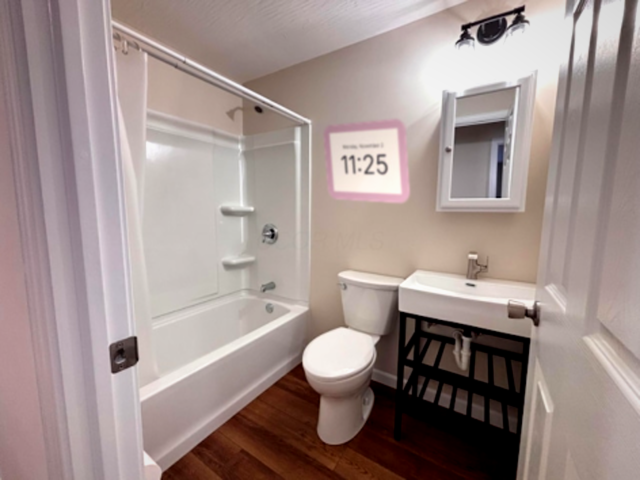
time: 11:25
